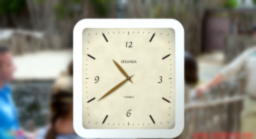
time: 10:39
